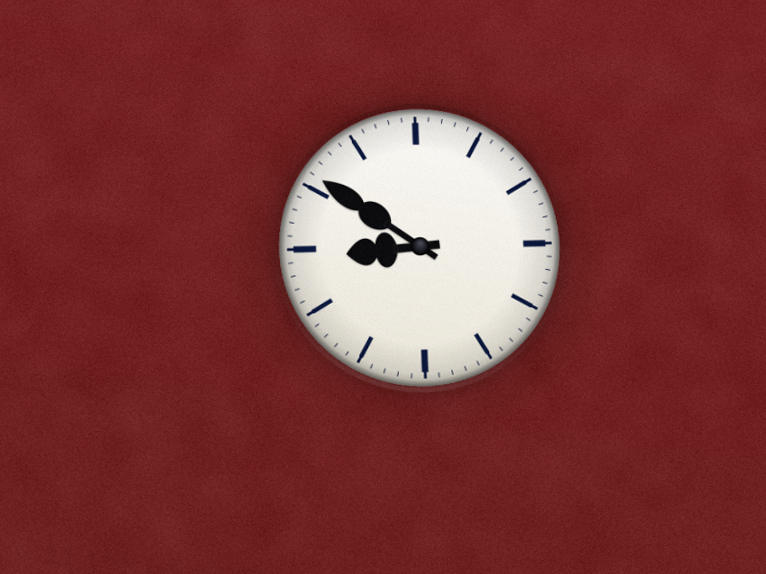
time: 8:51
